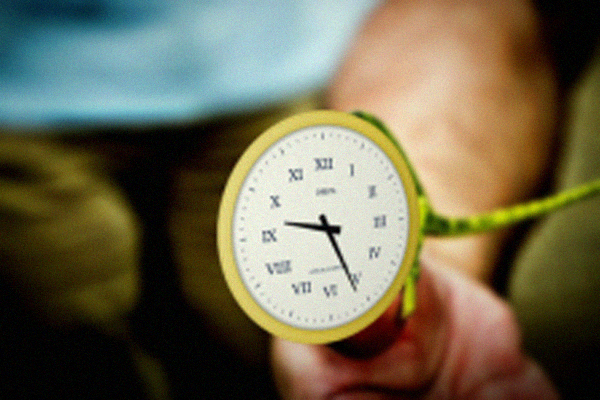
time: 9:26
